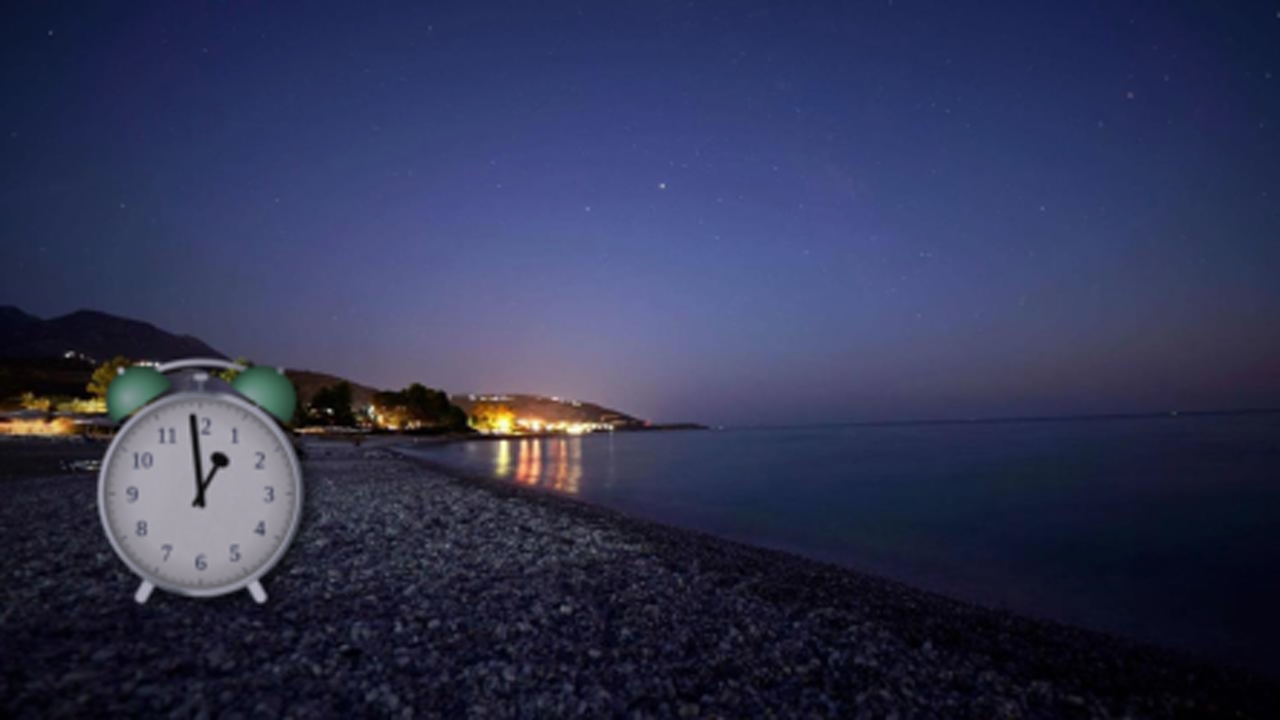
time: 12:59
